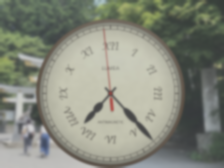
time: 7:22:59
